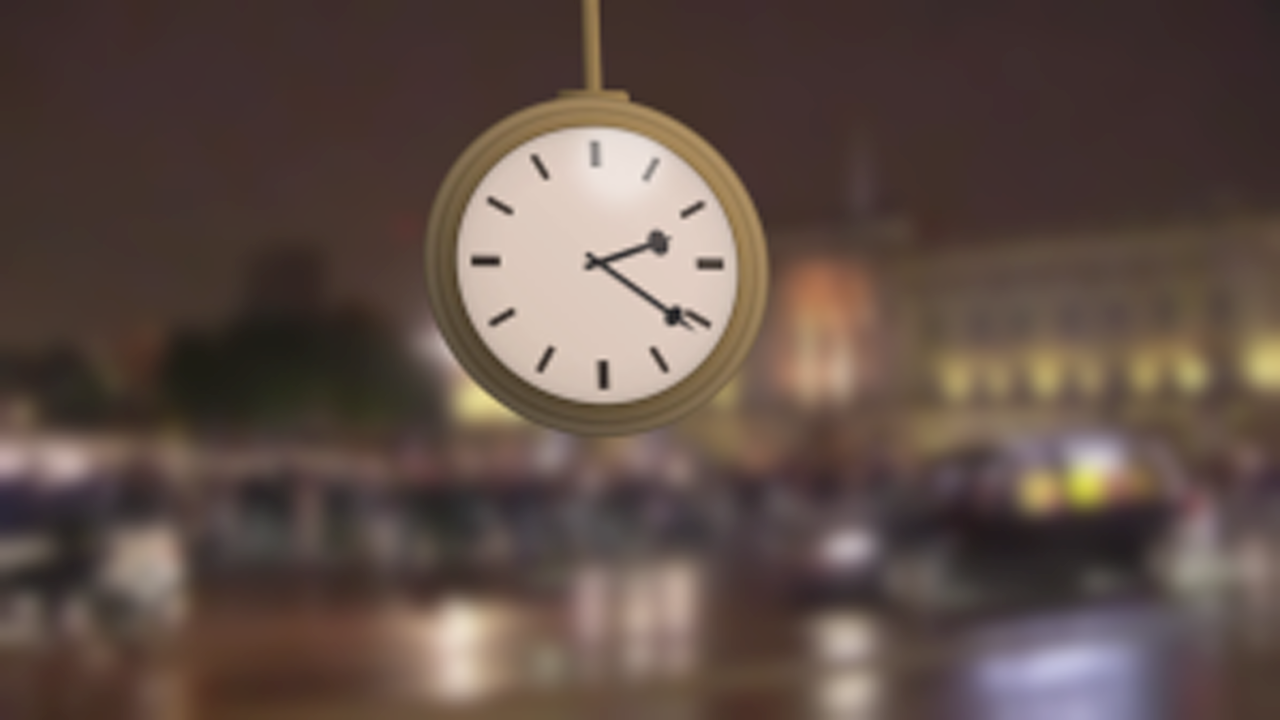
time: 2:21
